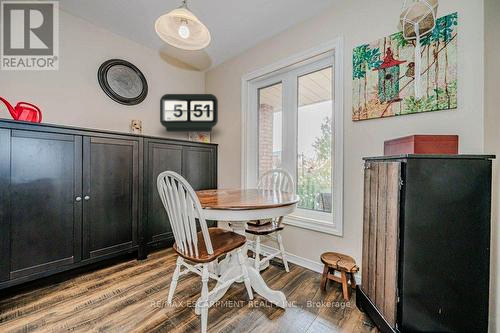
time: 5:51
